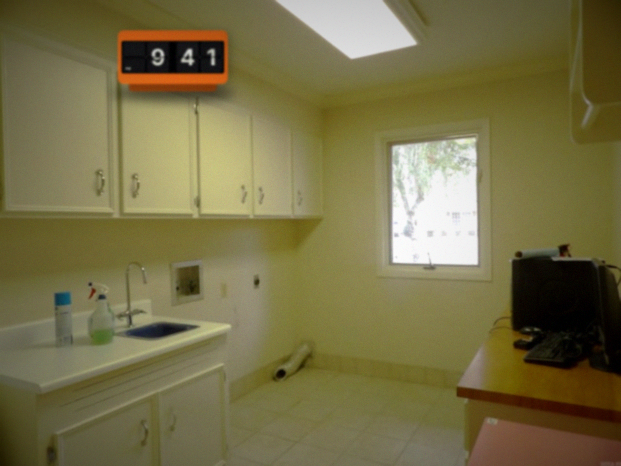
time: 9:41
